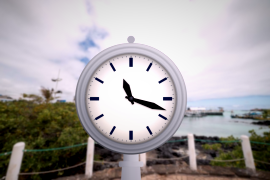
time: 11:18
